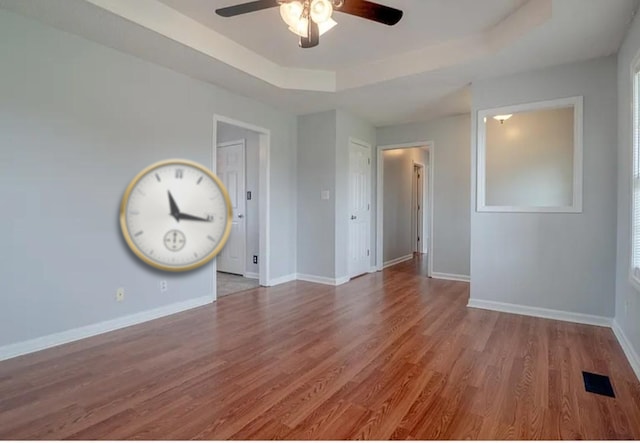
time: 11:16
